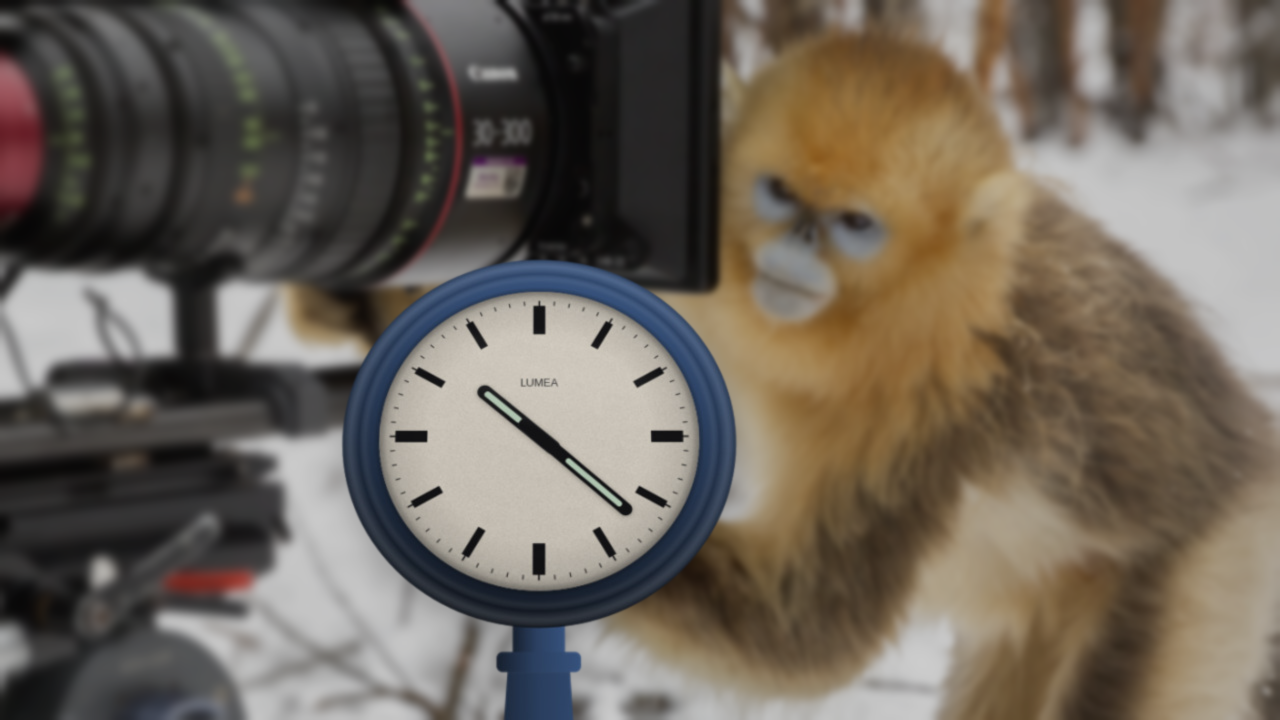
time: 10:22
